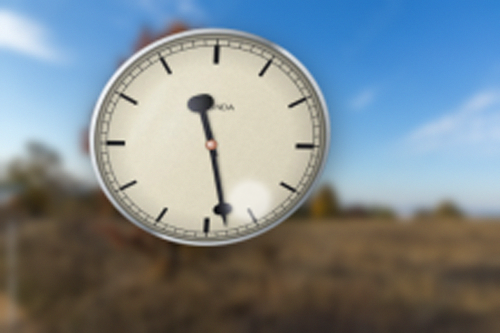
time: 11:28
